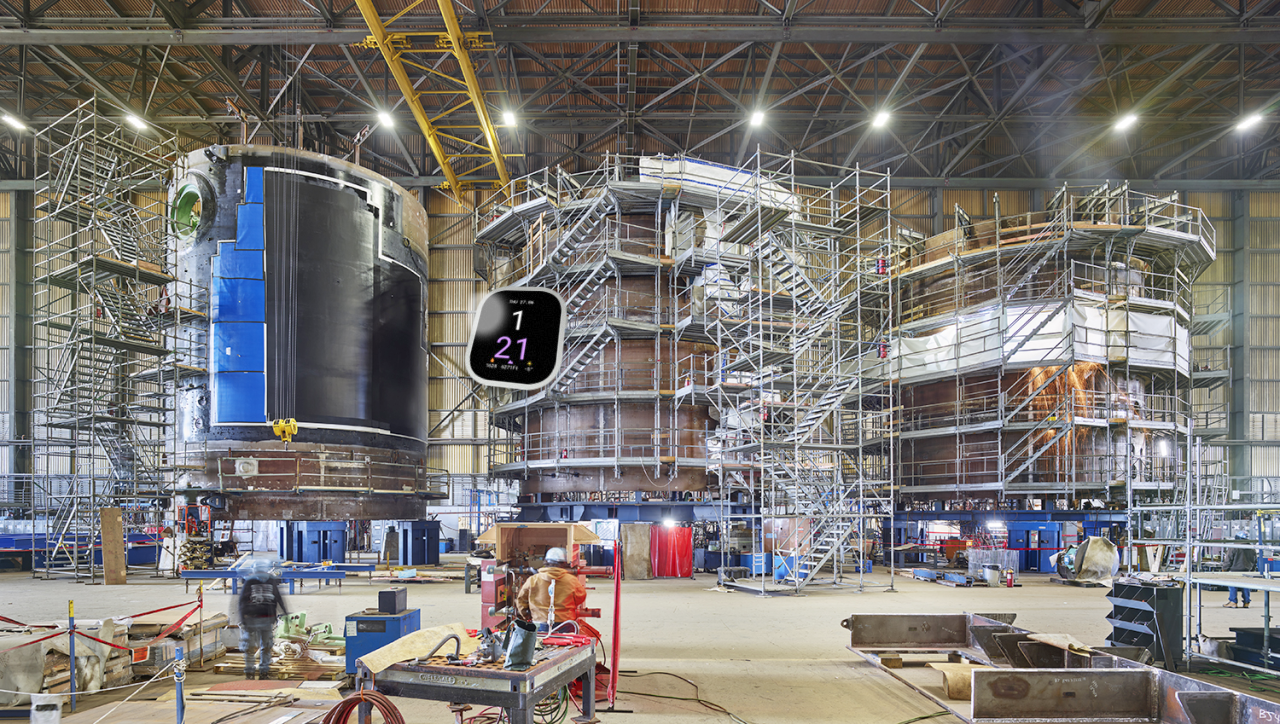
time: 1:21
